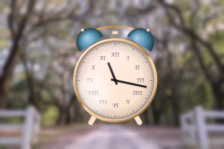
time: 11:17
